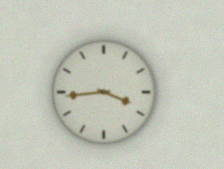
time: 3:44
